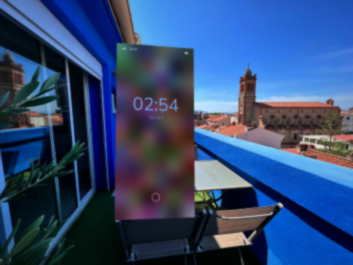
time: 2:54
